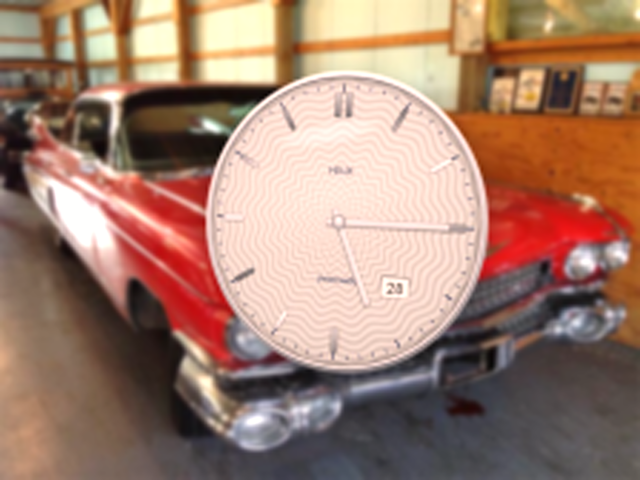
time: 5:15
